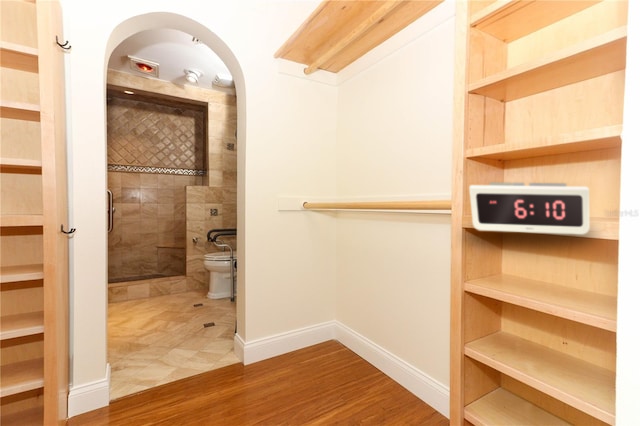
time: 6:10
